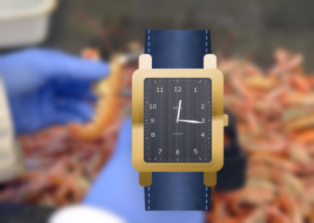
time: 12:16
